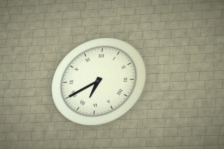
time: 6:40
